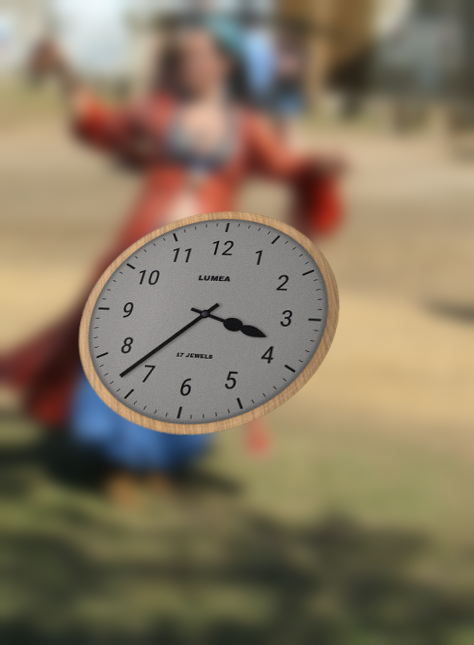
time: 3:37
